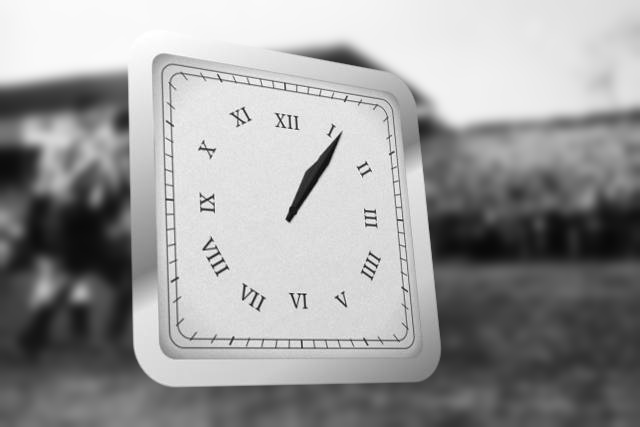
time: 1:06
